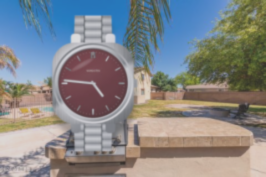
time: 4:46
